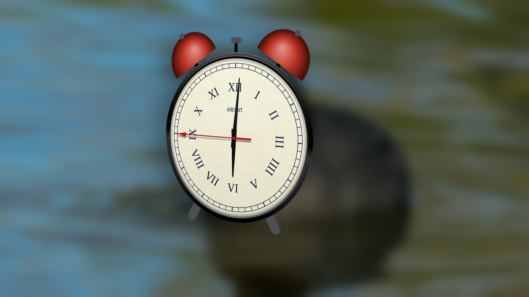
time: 6:00:45
